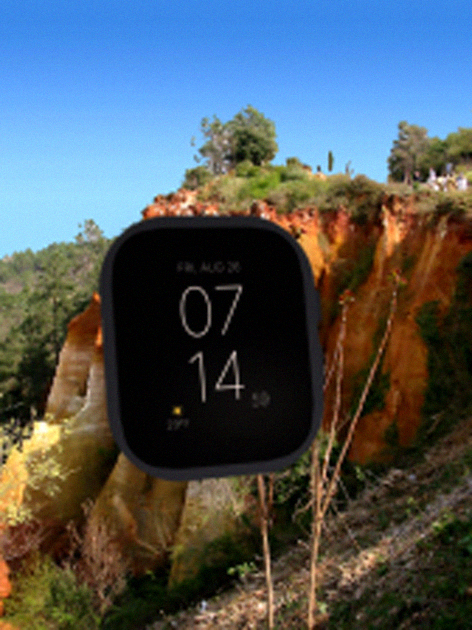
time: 7:14
